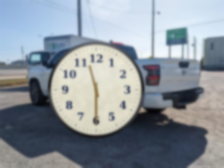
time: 11:30
